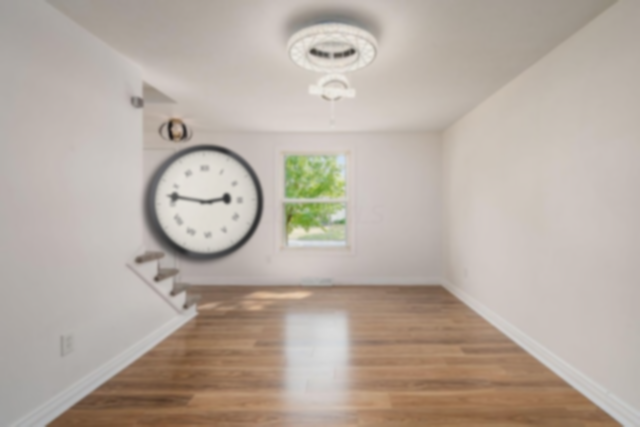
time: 2:47
